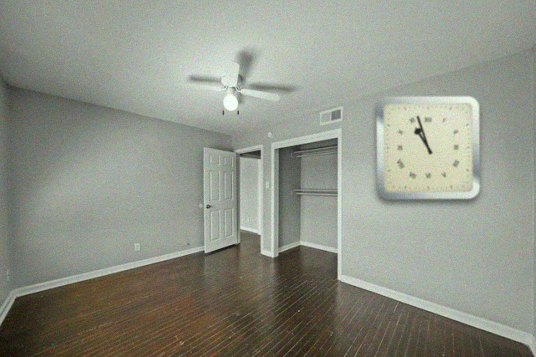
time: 10:57
